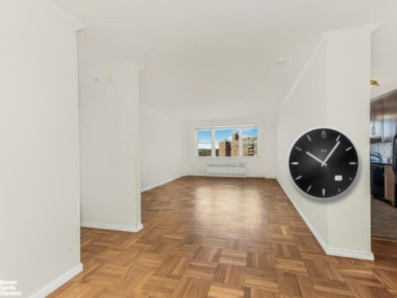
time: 10:06
